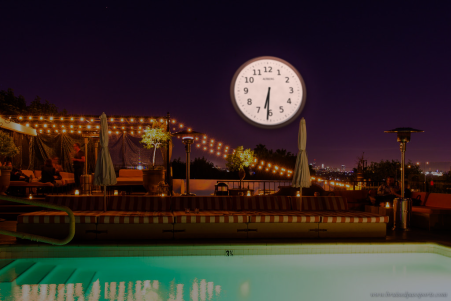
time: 6:31
